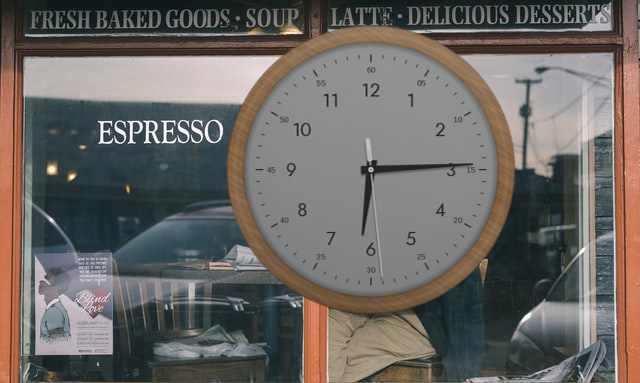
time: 6:14:29
